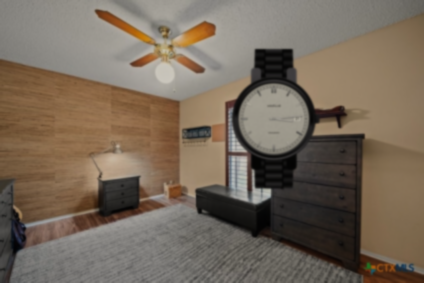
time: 3:14
